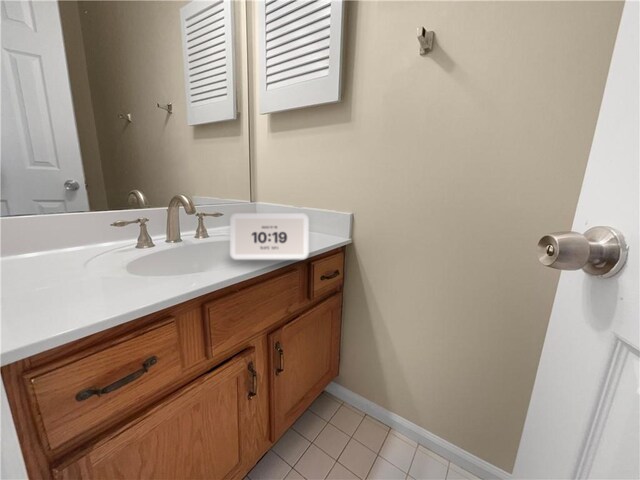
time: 10:19
